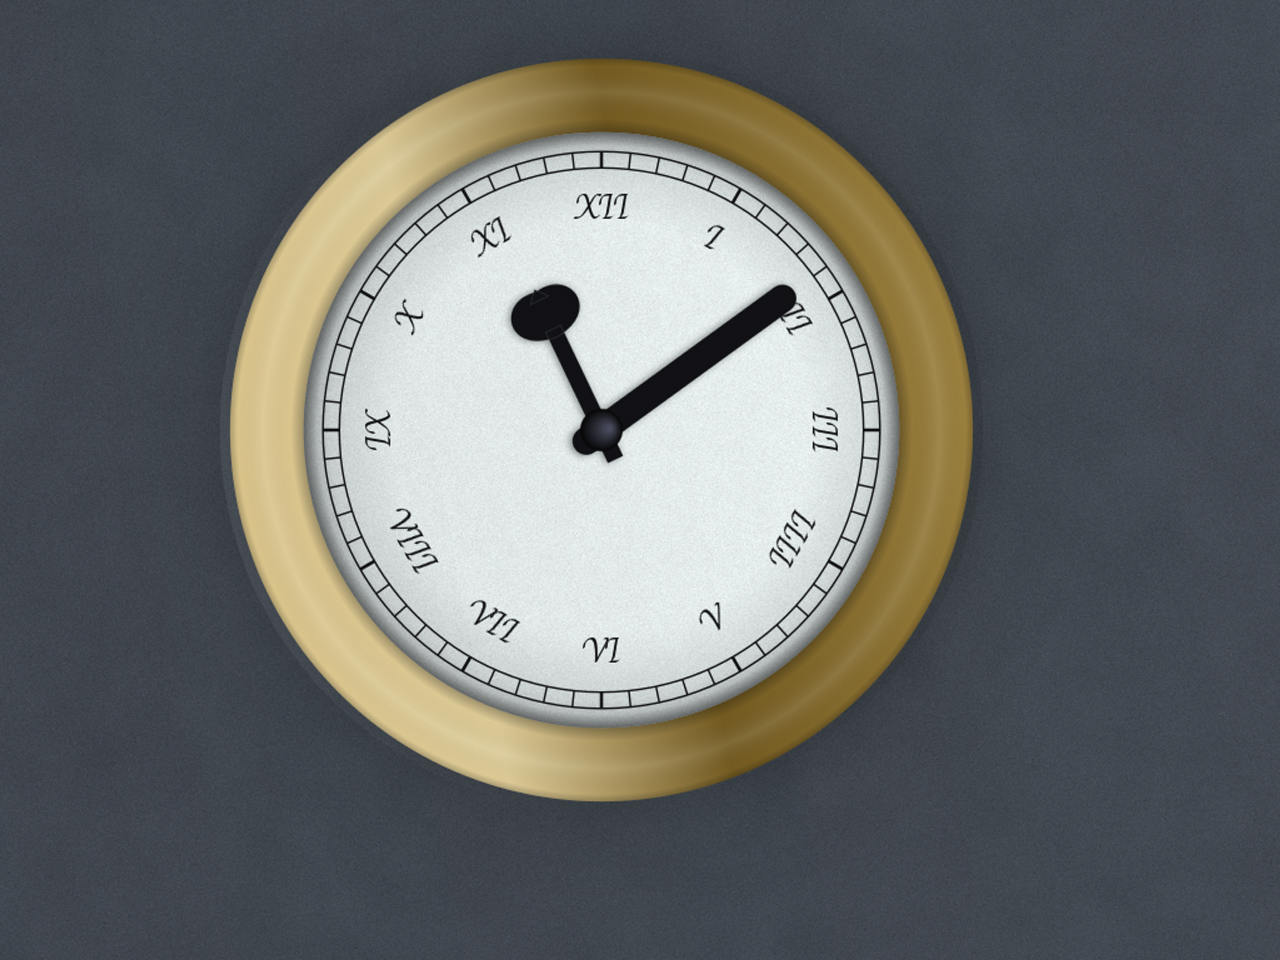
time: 11:09
